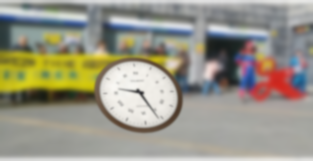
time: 9:26
